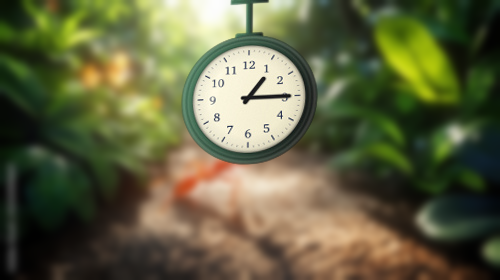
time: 1:15
